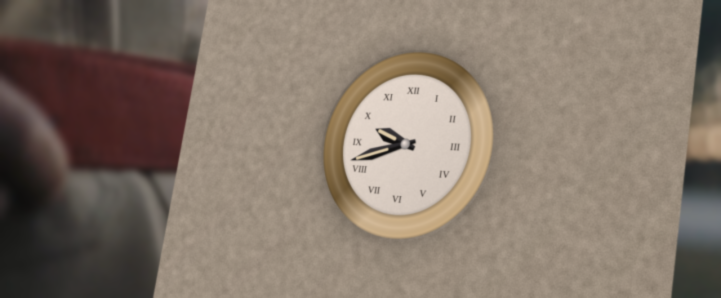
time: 9:42
